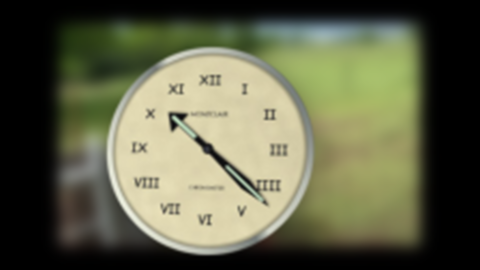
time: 10:22
